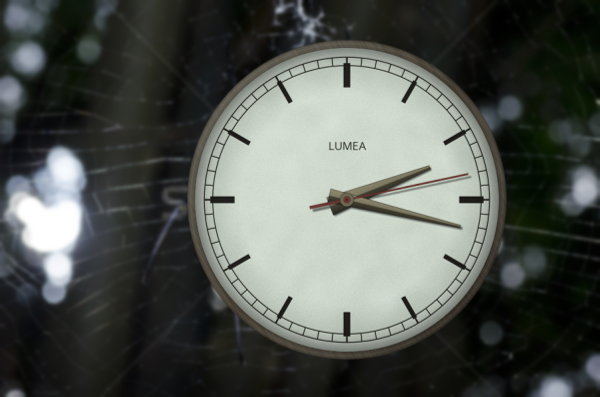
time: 2:17:13
